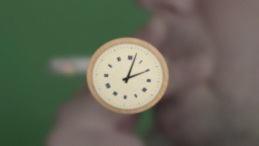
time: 2:02
